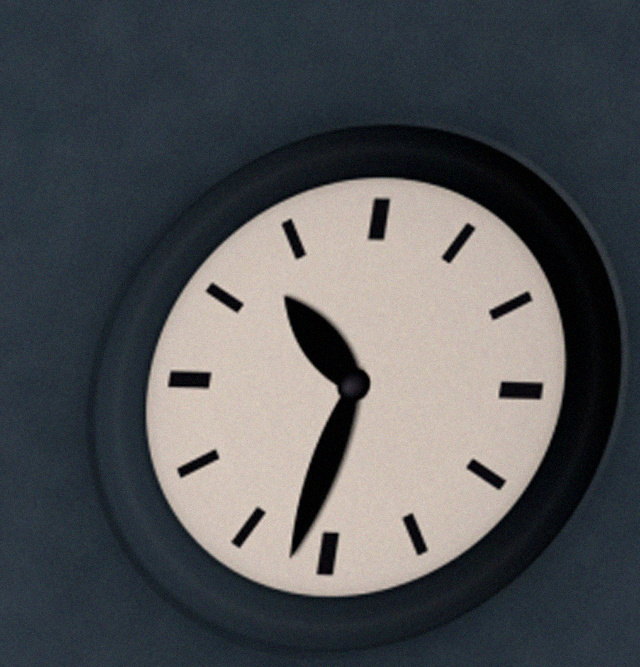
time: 10:32
